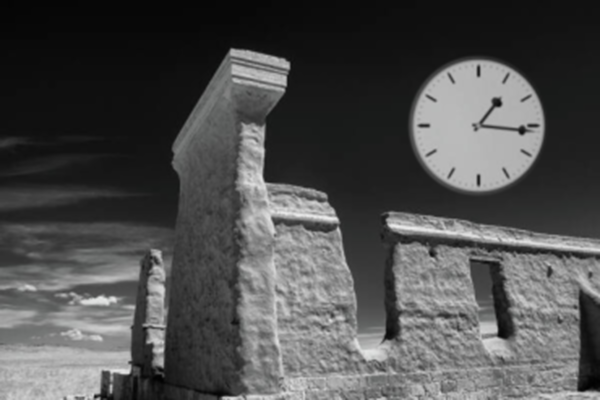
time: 1:16
